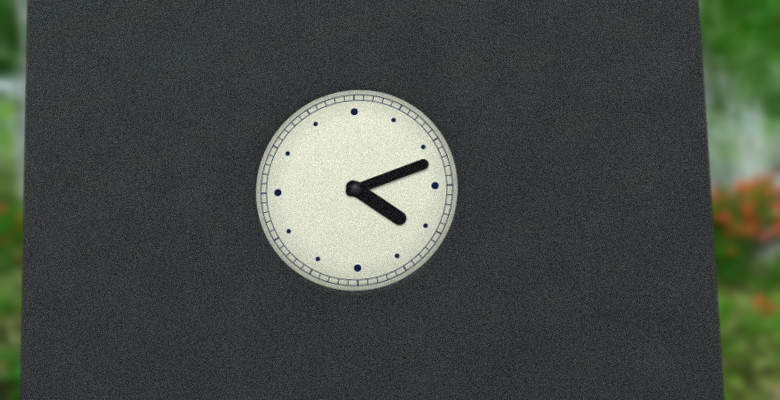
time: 4:12
